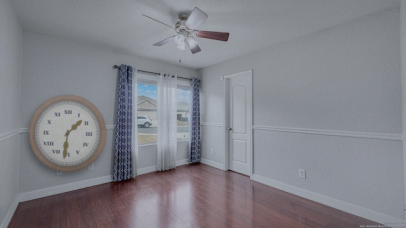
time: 1:31
